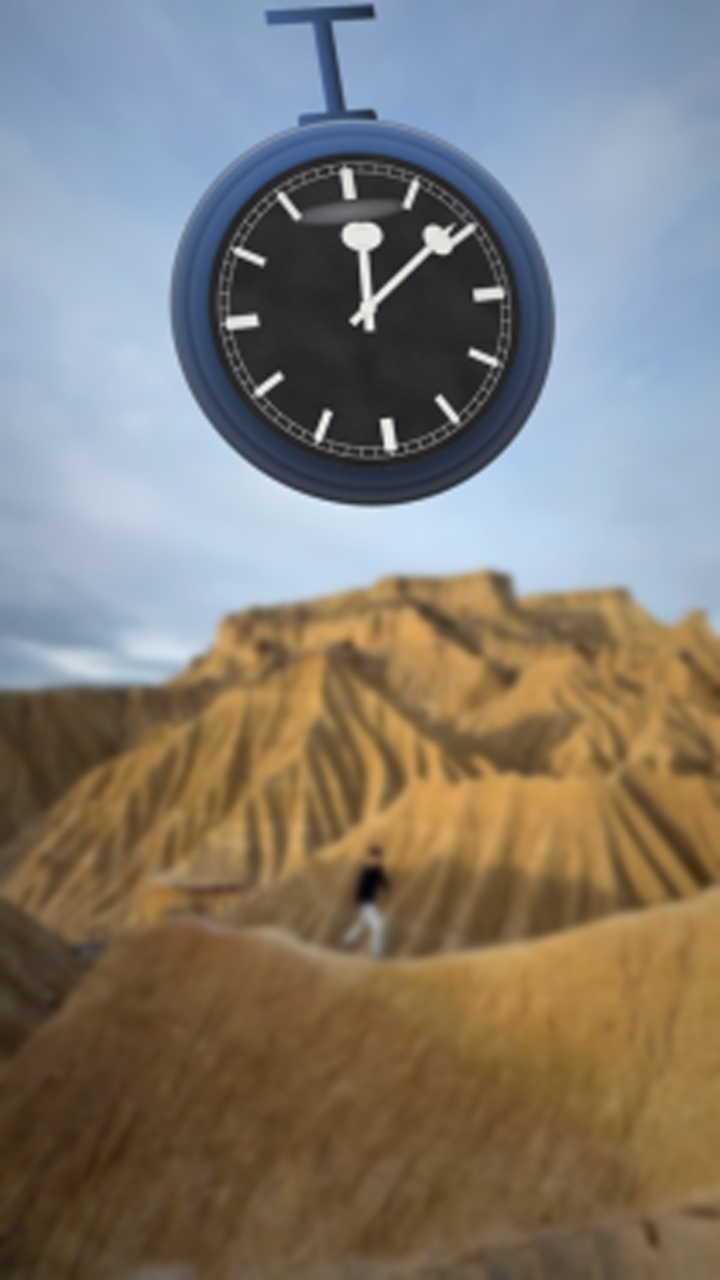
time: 12:09
